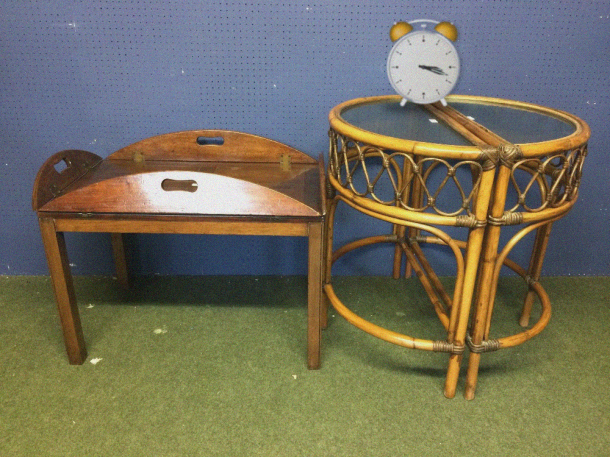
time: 3:18
